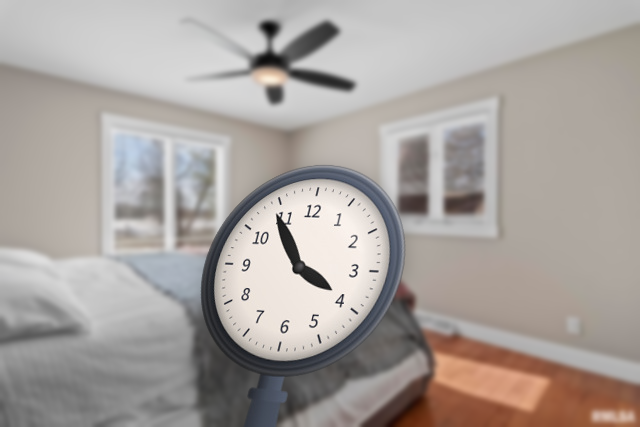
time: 3:54
